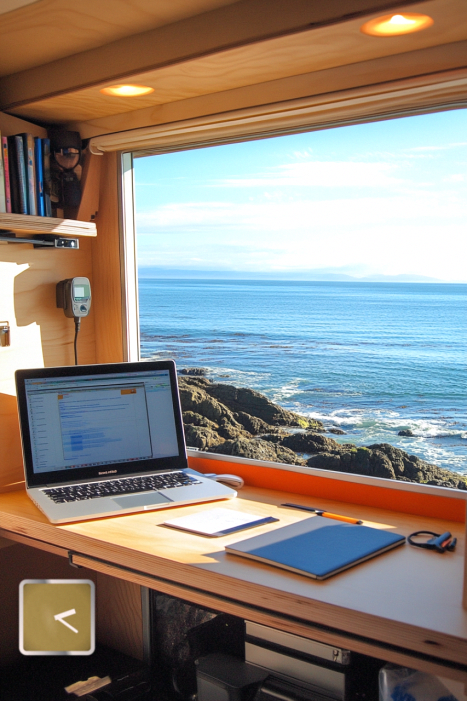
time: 2:21
